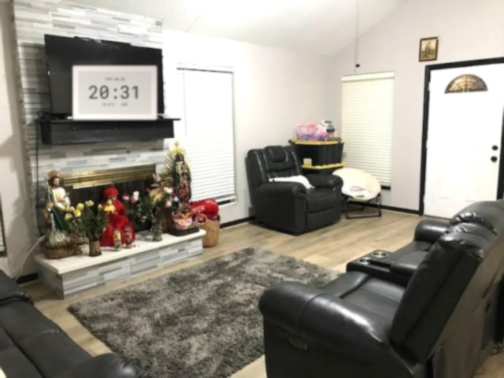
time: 20:31
